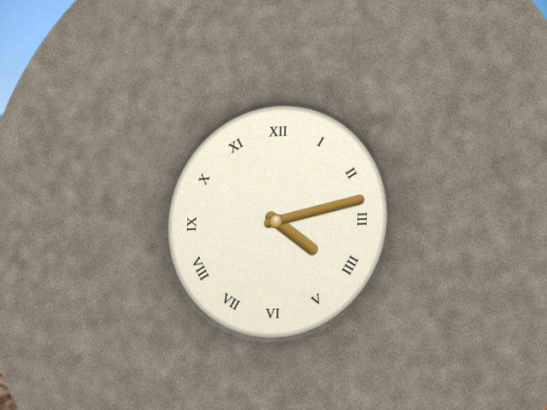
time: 4:13
